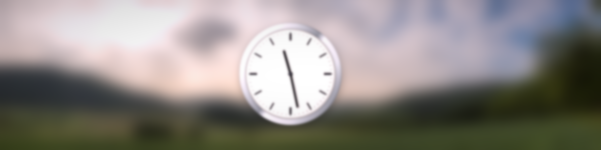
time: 11:28
